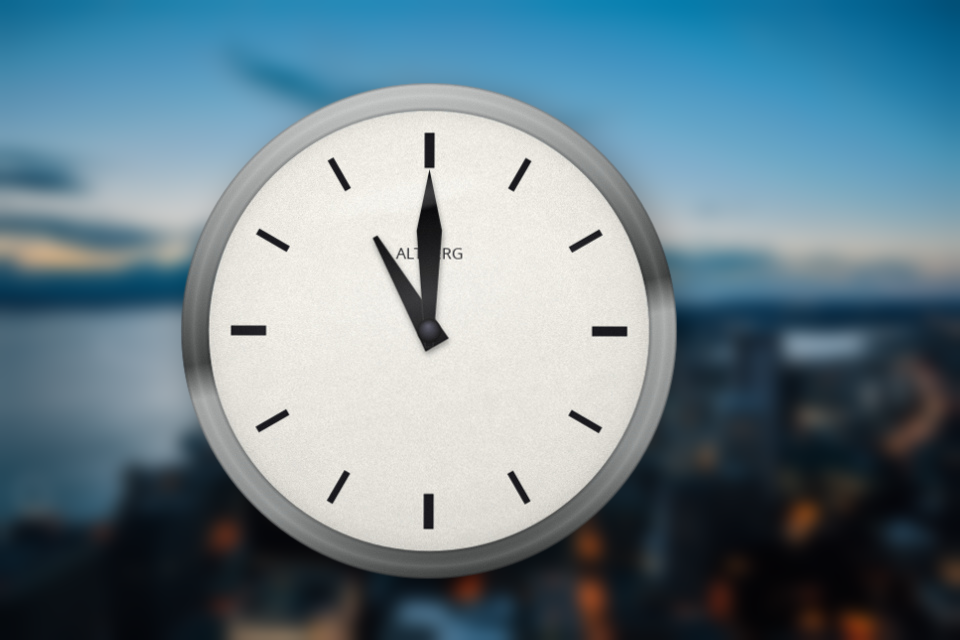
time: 11:00
